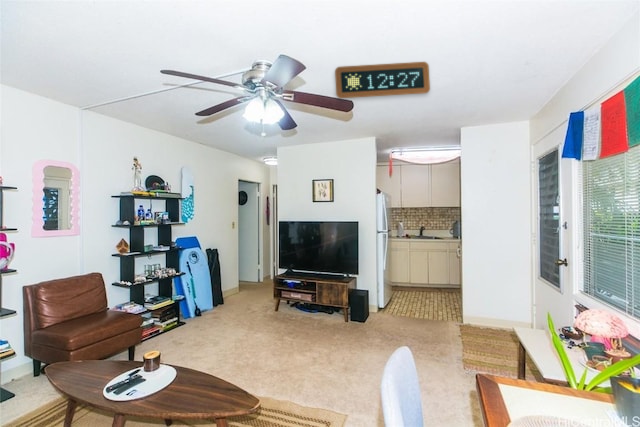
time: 12:27
